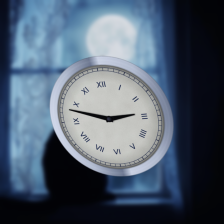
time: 2:48
